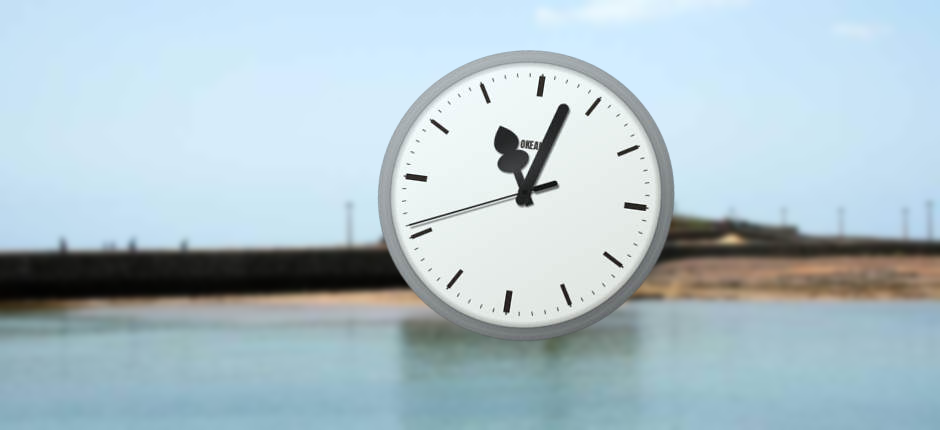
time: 11:02:41
